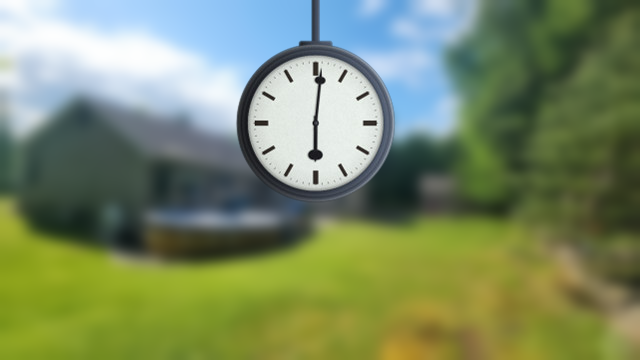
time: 6:01
